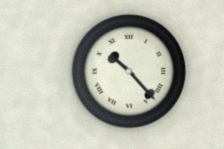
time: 10:23
